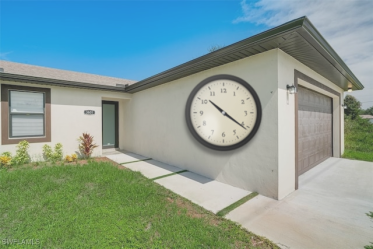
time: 10:21
